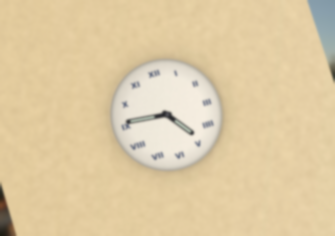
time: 4:46
